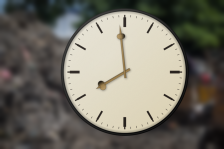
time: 7:59
